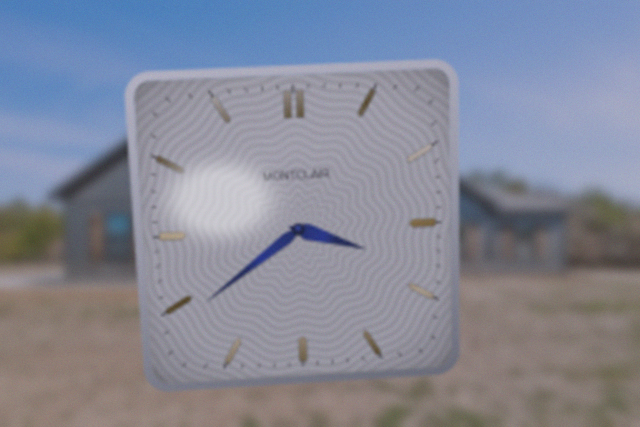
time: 3:39
